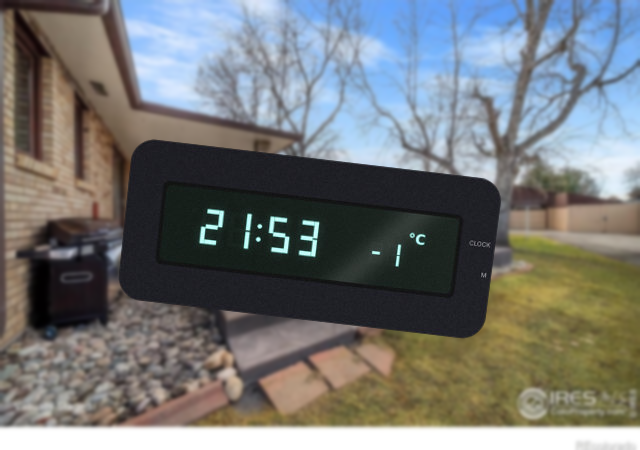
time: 21:53
